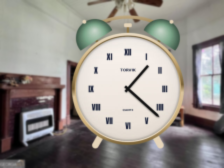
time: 1:22
